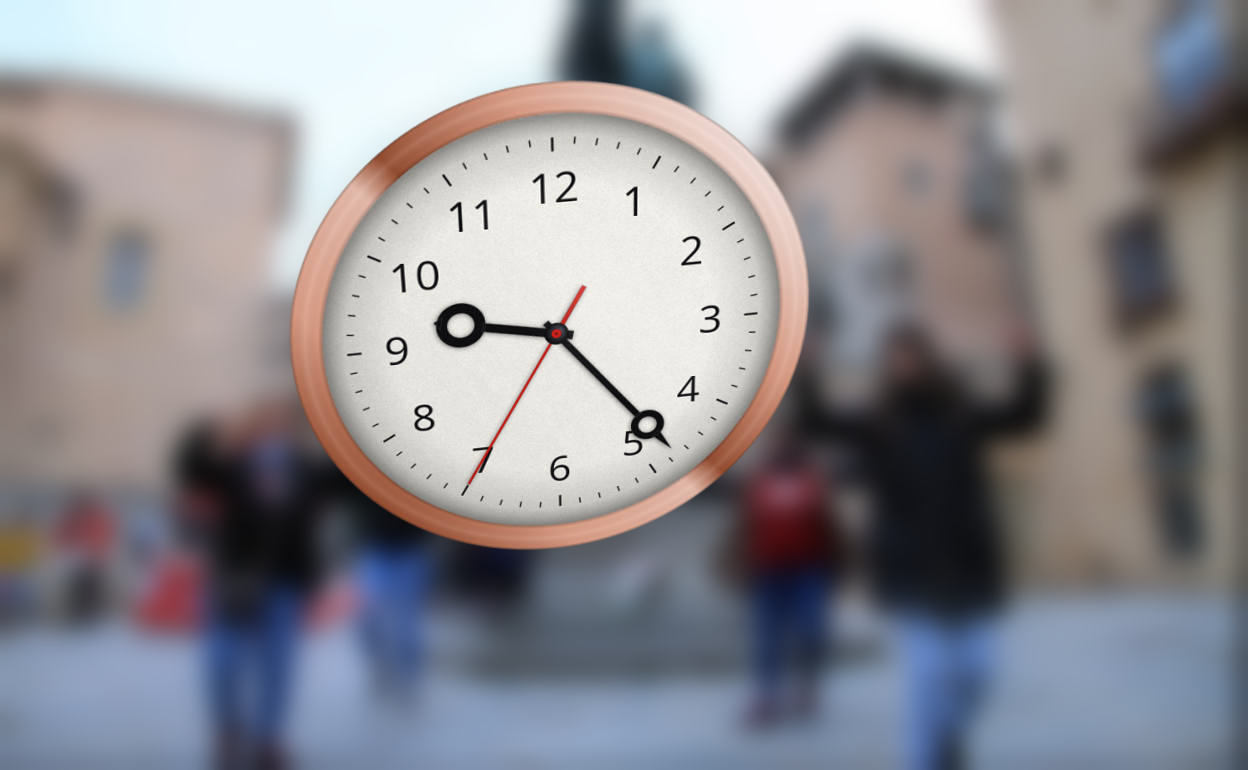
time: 9:23:35
